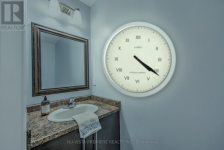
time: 4:21
